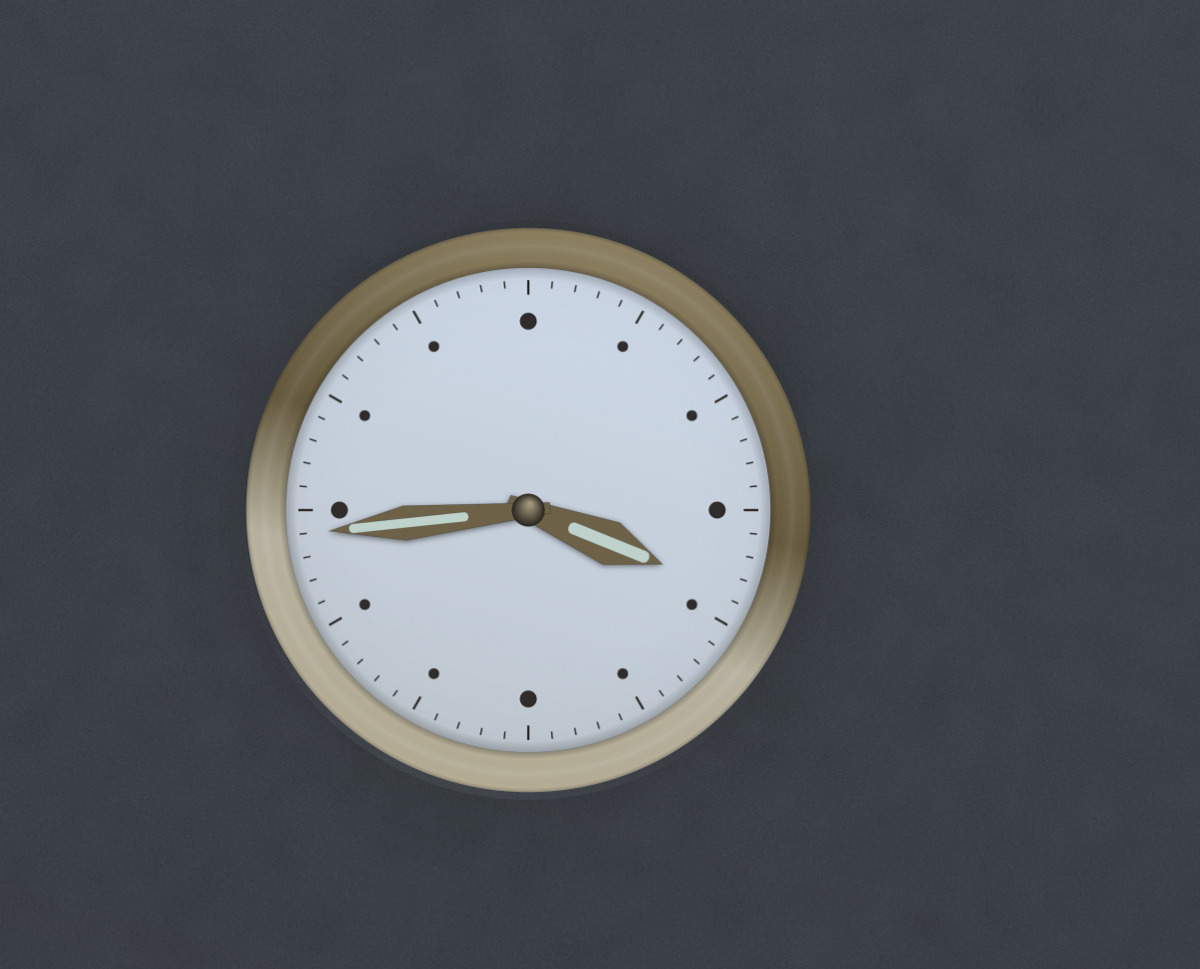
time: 3:44
